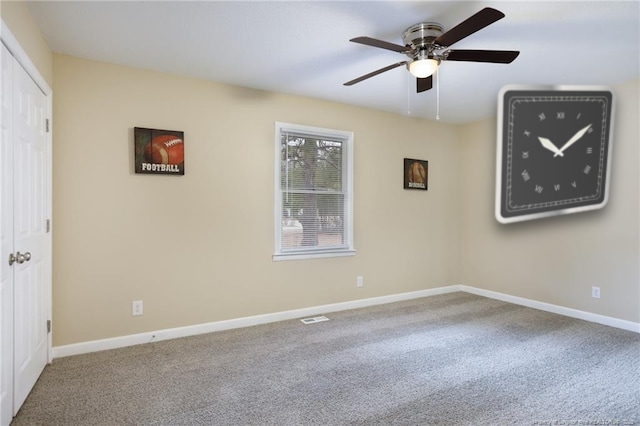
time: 10:09
